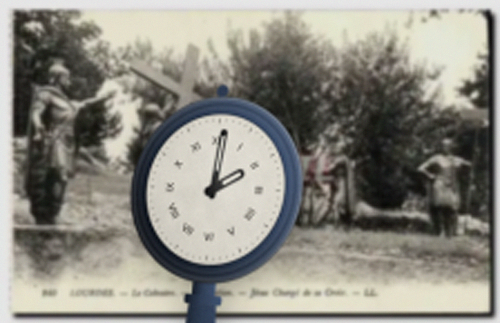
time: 2:01
